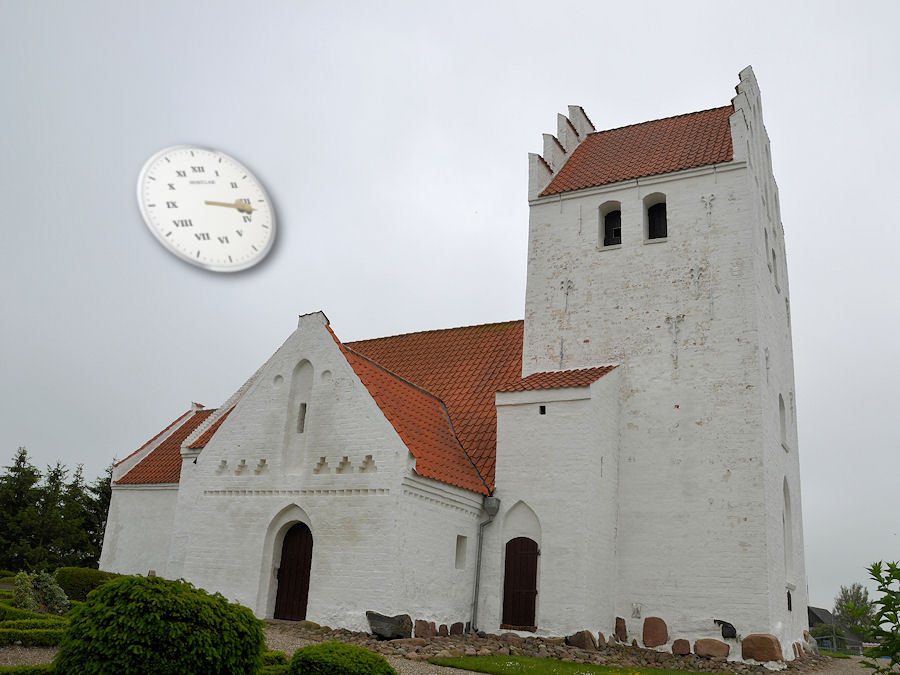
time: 3:17
